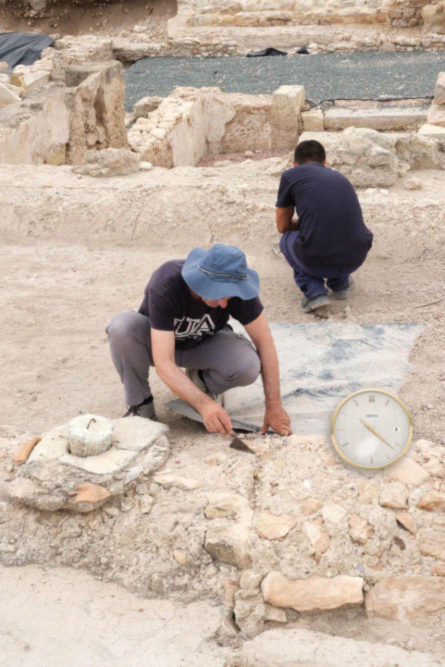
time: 10:22
